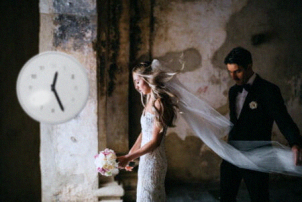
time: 12:26
